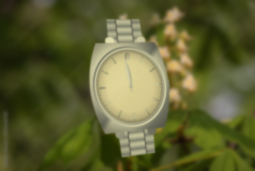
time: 11:59
